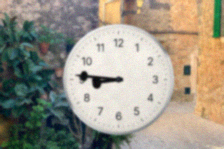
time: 8:46
